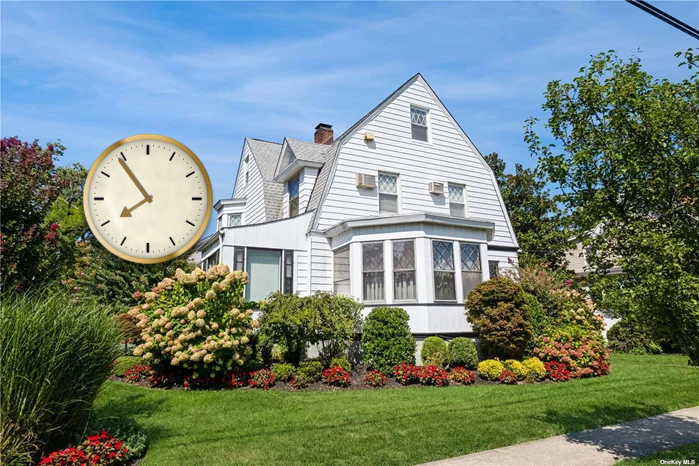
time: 7:54
